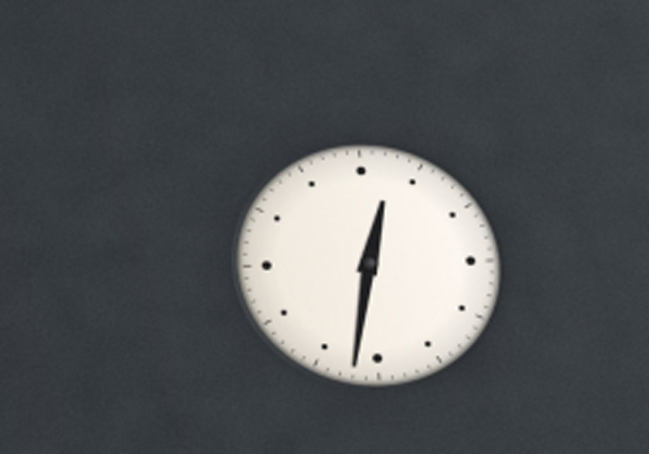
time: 12:32
